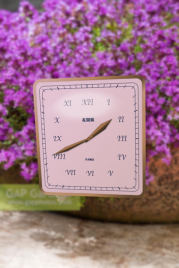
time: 1:41
